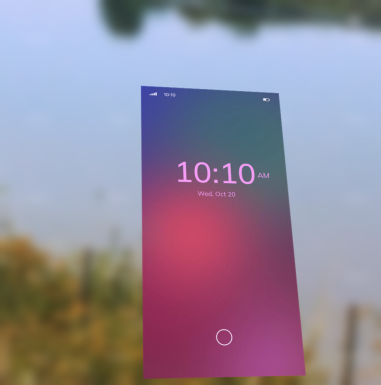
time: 10:10
